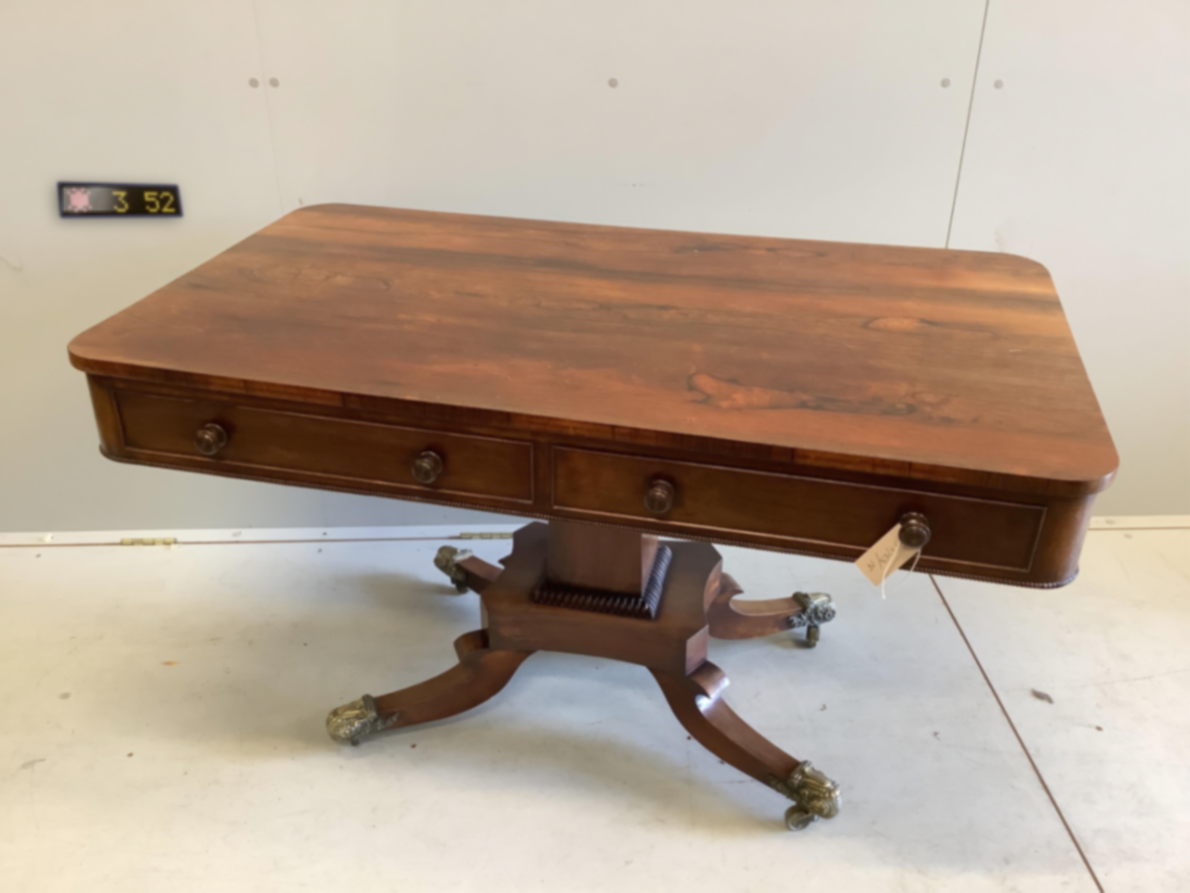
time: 3:52
